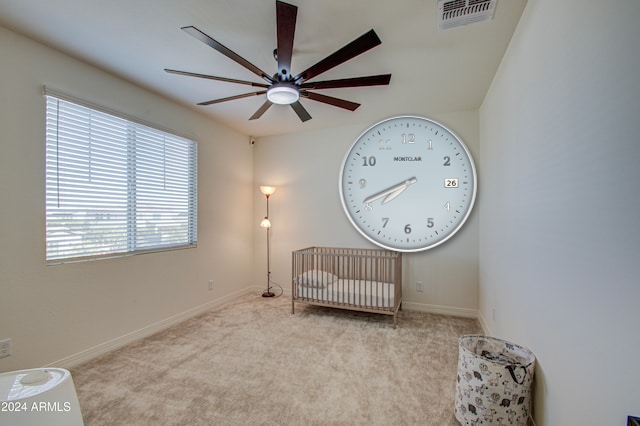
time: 7:41
